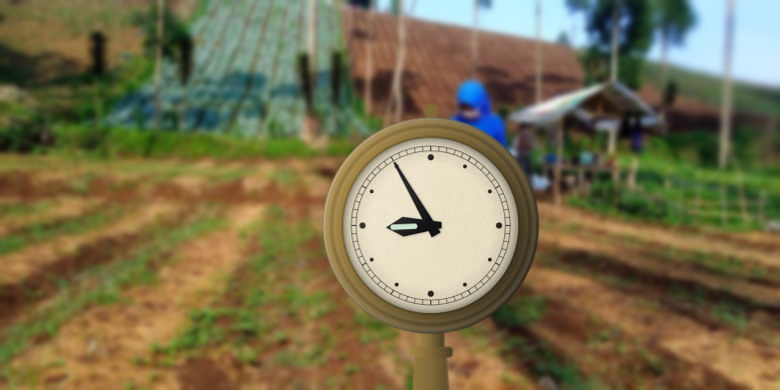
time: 8:55
